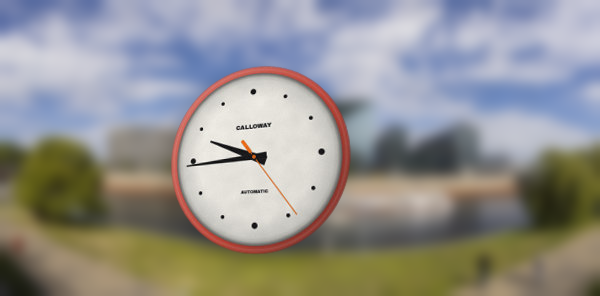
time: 9:44:24
